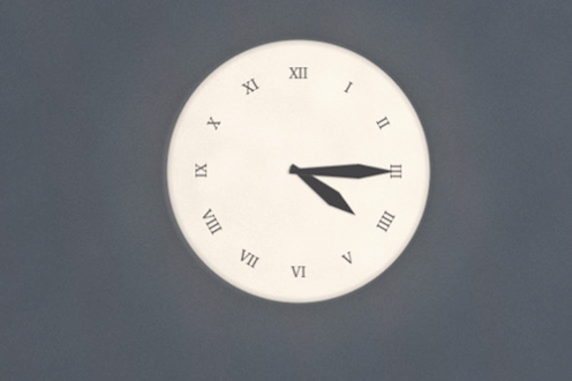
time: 4:15
